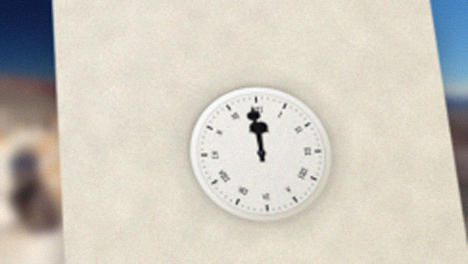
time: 11:59
